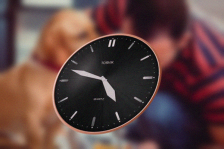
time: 4:48
